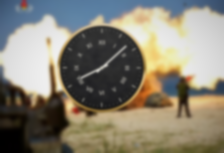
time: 8:08
